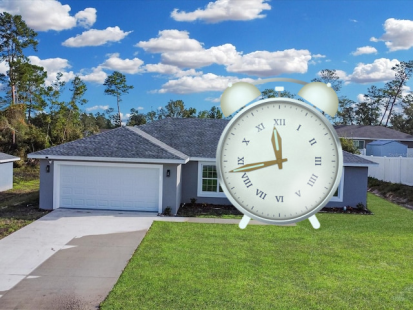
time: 11:43
